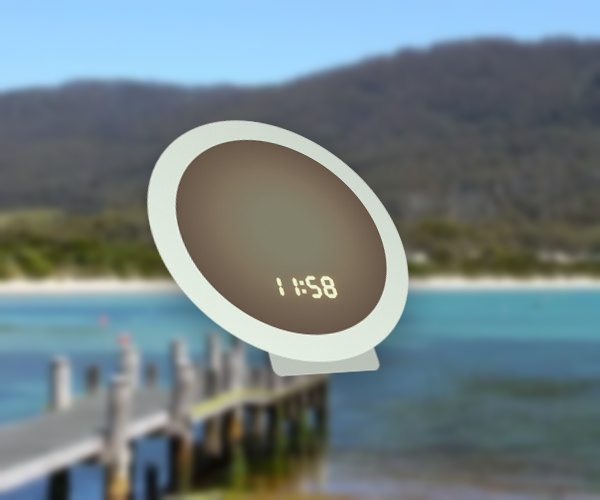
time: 11:58
